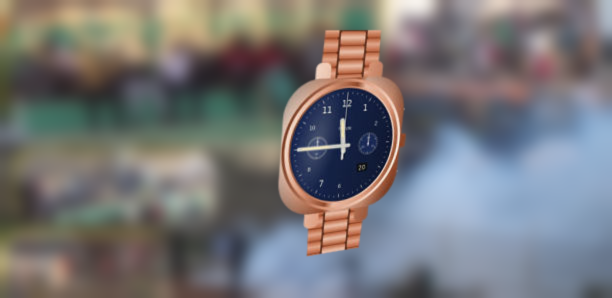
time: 11:45
